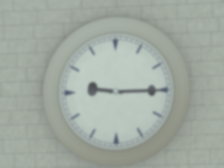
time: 9:15
